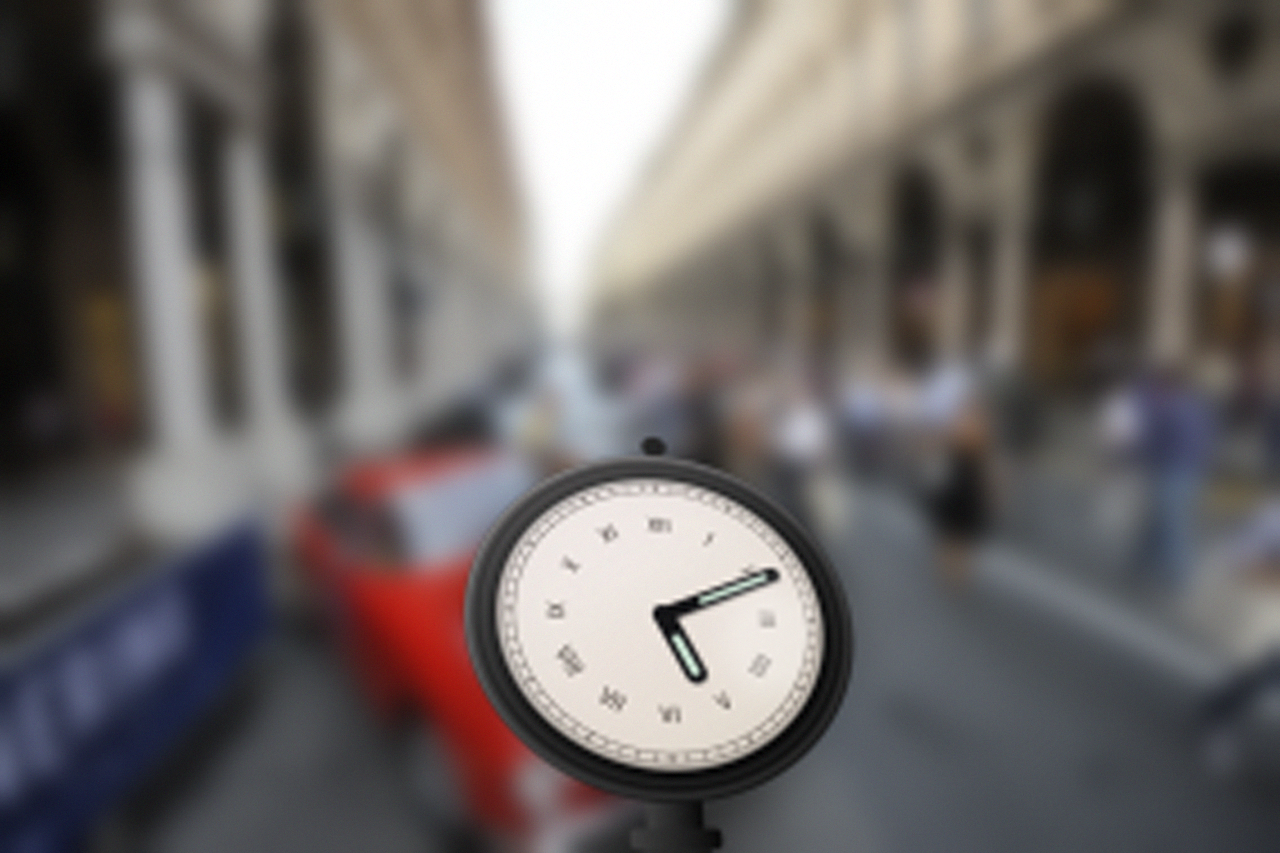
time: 5:11
